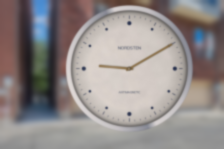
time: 9:10
